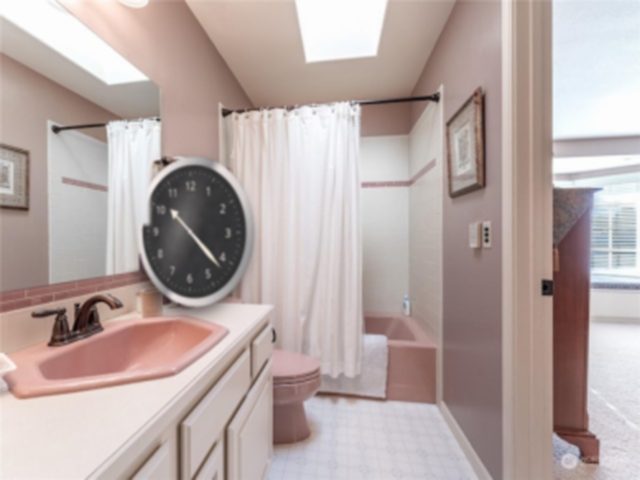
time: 10:22
